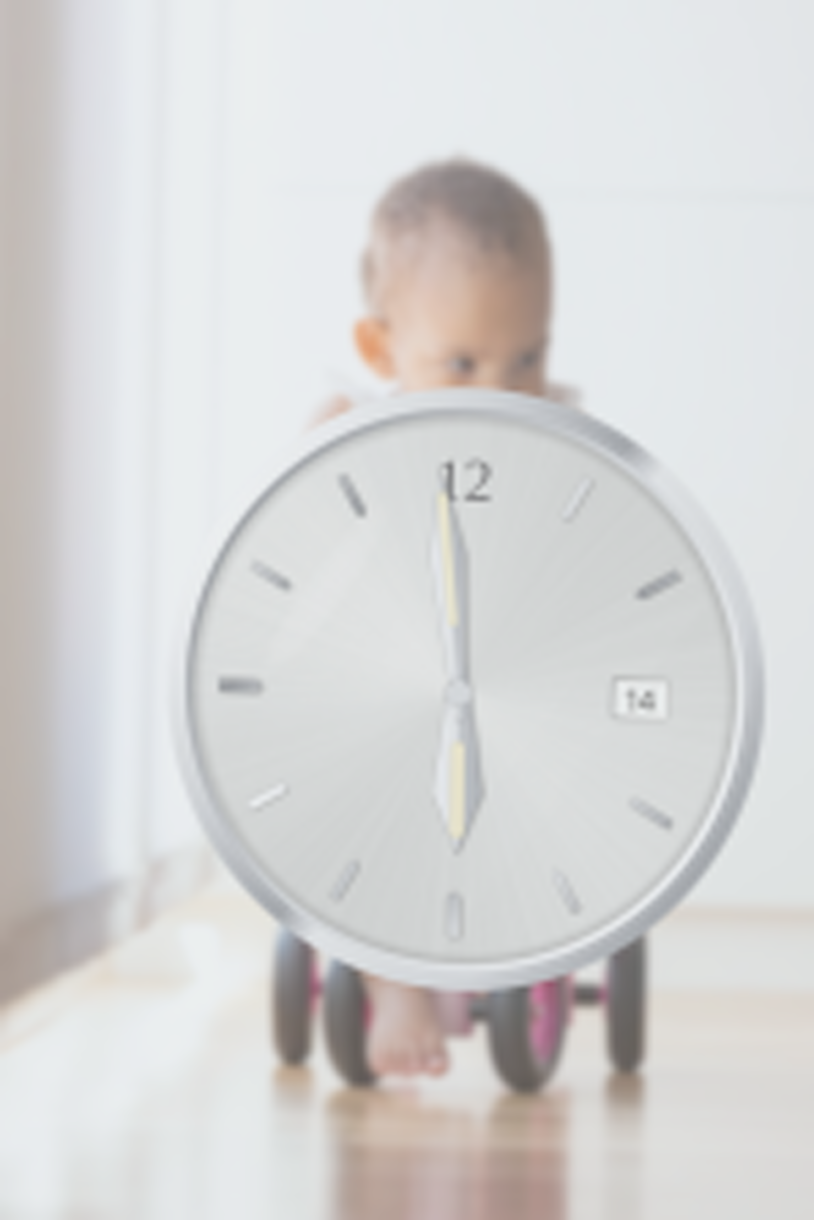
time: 5:59
